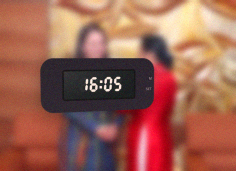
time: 16:05
